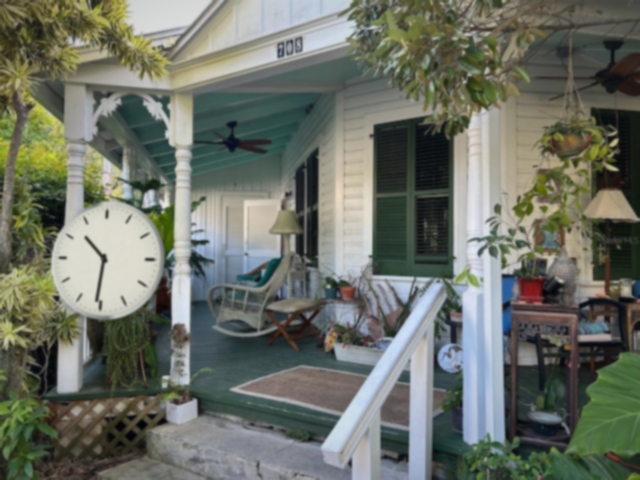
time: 10:31
